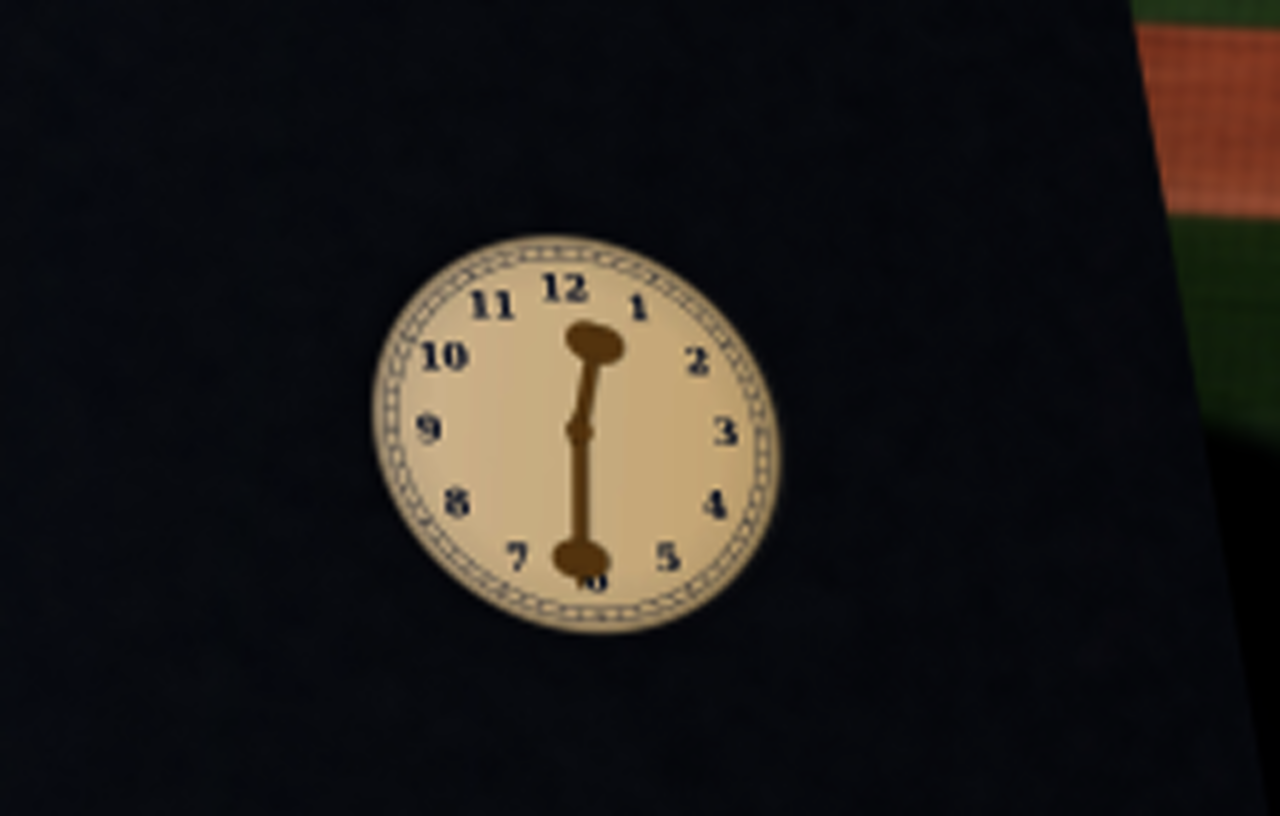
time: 12:31
